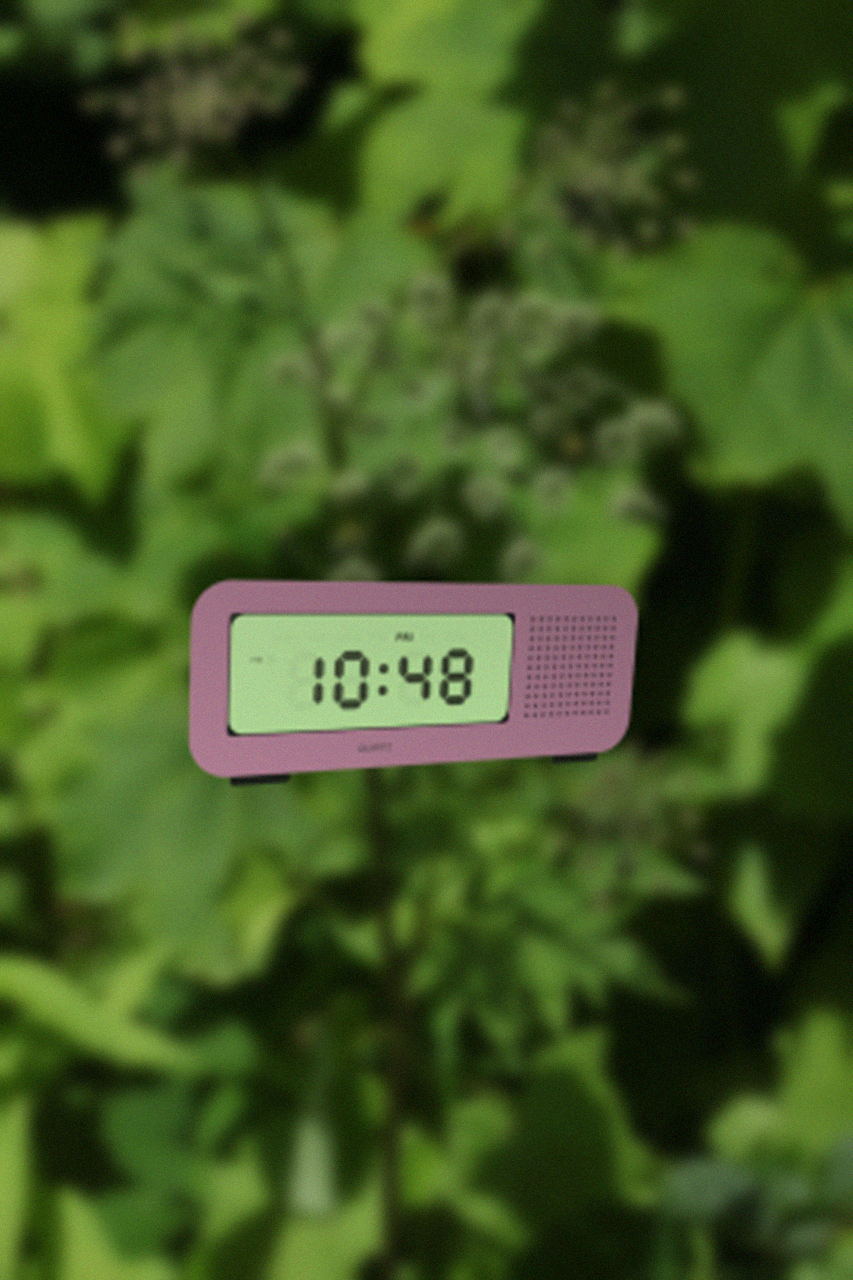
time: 10:48
